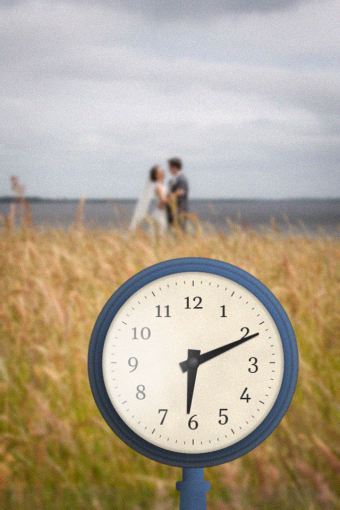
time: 6:11
